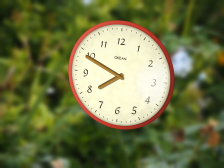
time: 7:49
